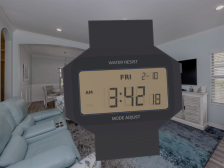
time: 3:42:18
